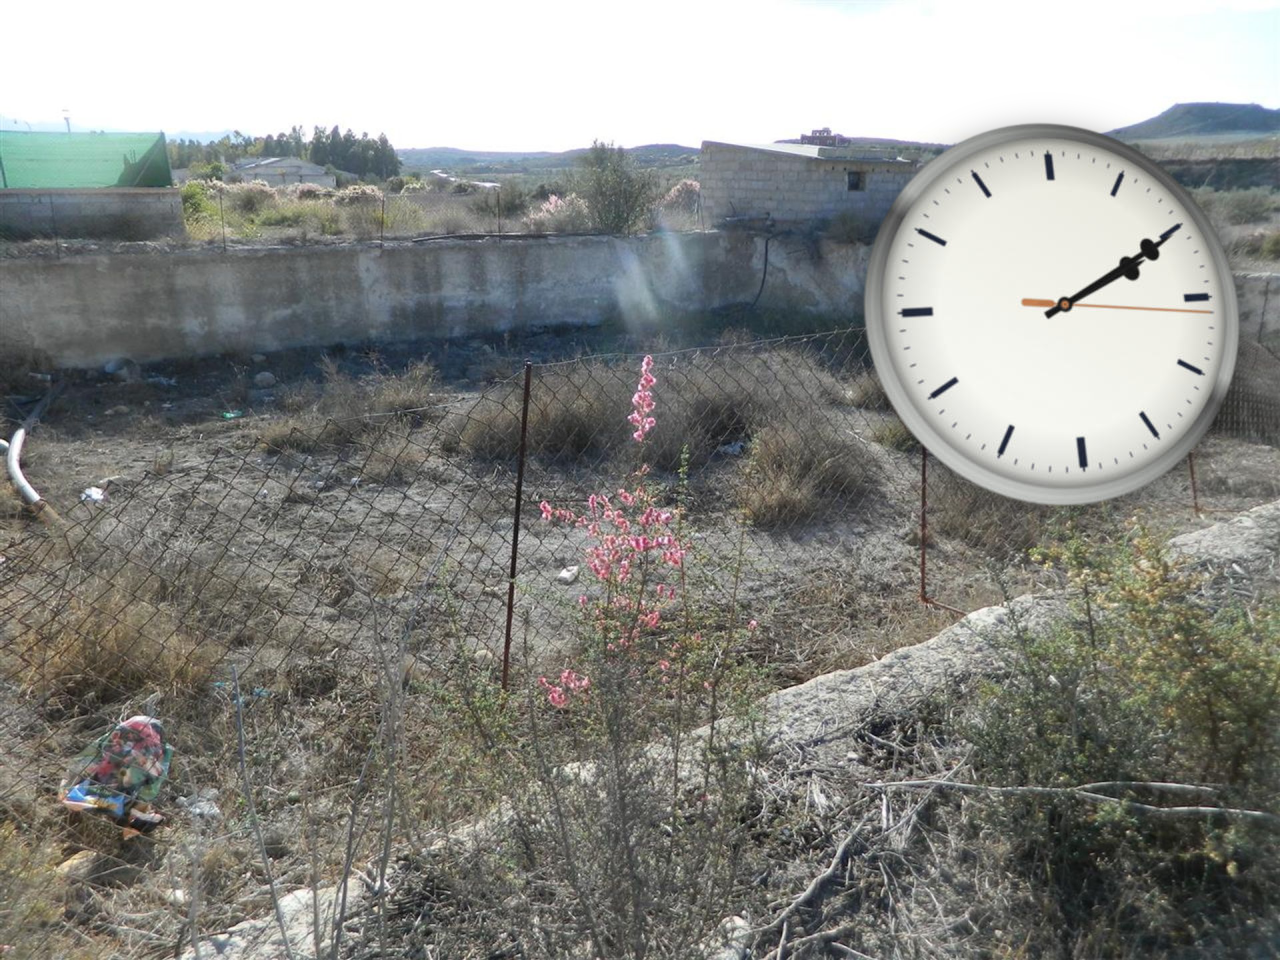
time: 2:10:16
